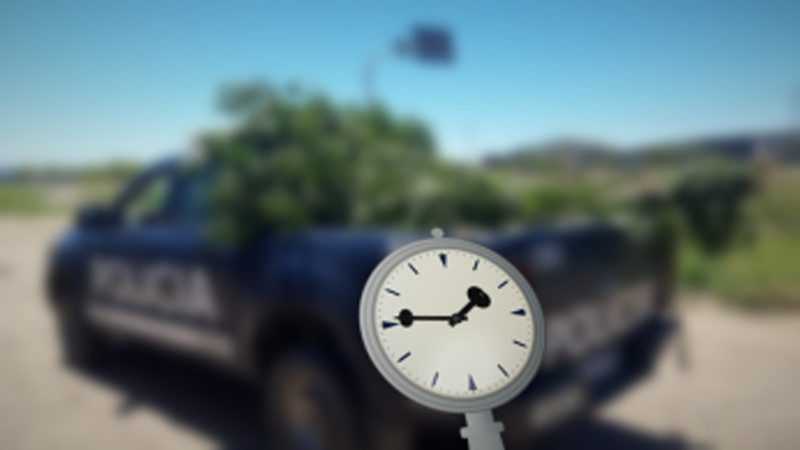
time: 1:46
